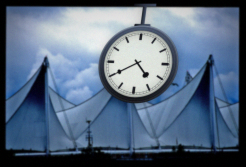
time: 4:40
